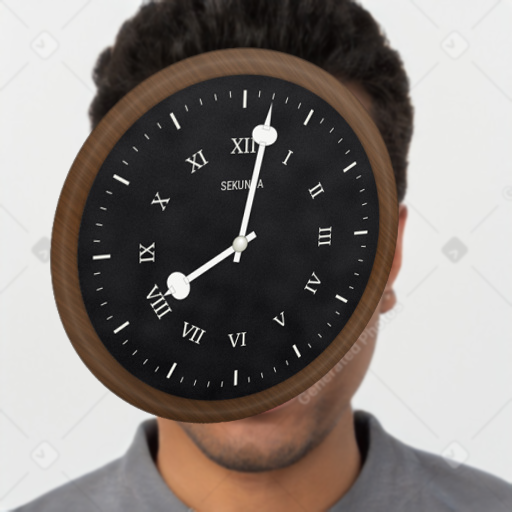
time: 8:02
